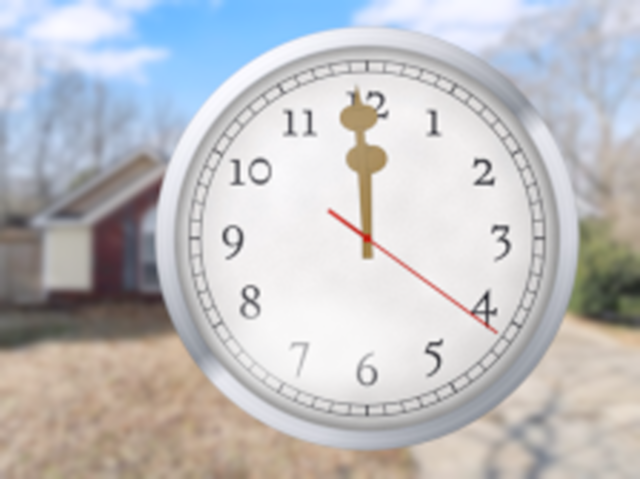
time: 11:59:21
